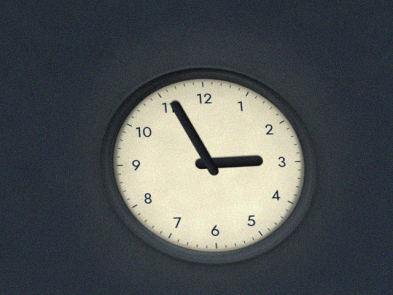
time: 2:56
